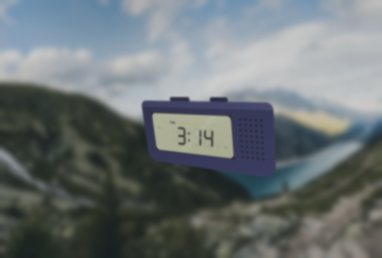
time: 3:14
